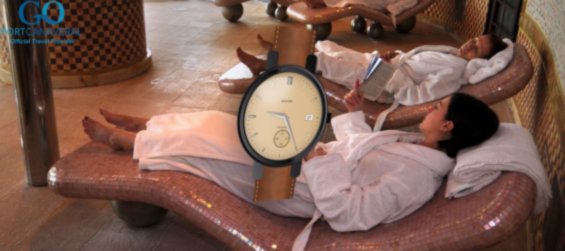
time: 9:25
